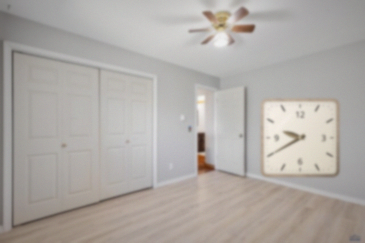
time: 9:40
